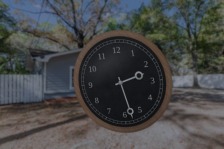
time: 2:28
